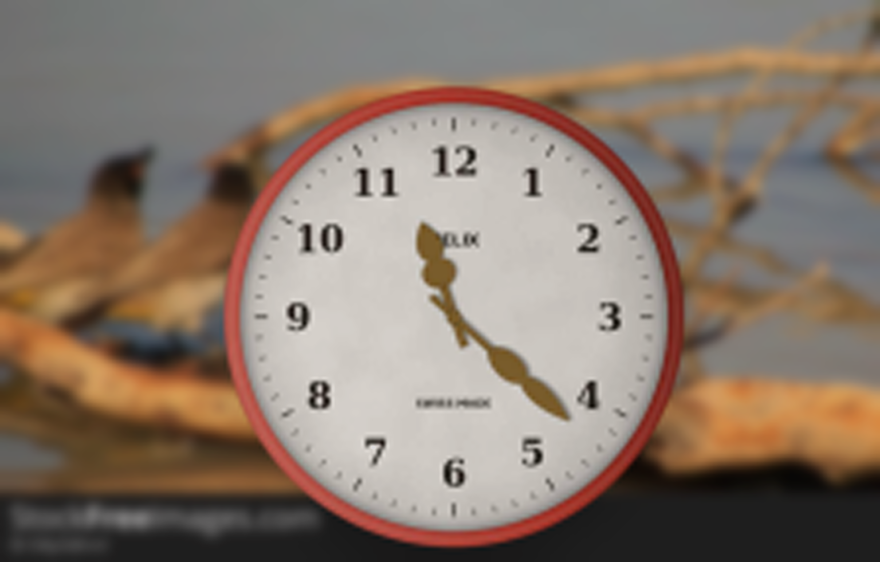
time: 11:22
